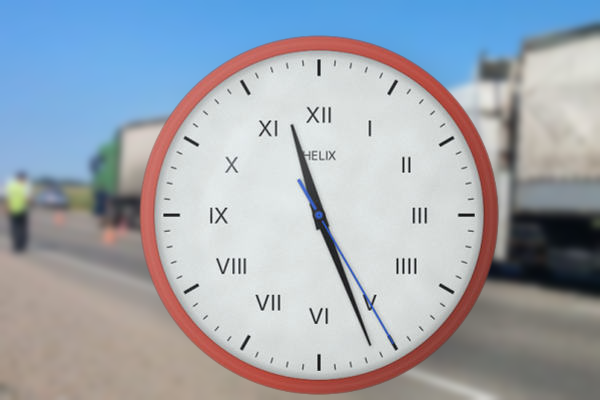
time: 11:26:25
